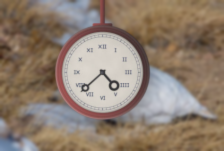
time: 4:38
